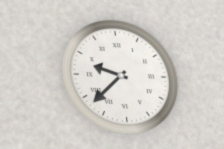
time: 9:38
